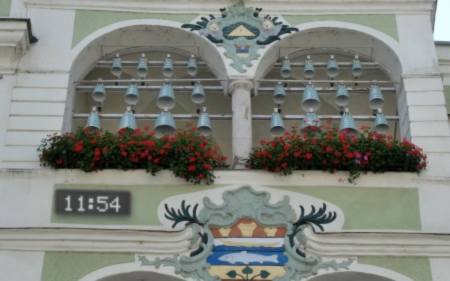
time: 11:54
